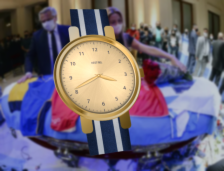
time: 3:41
